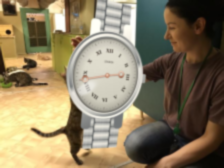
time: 2:43
